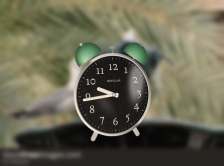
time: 9:44
